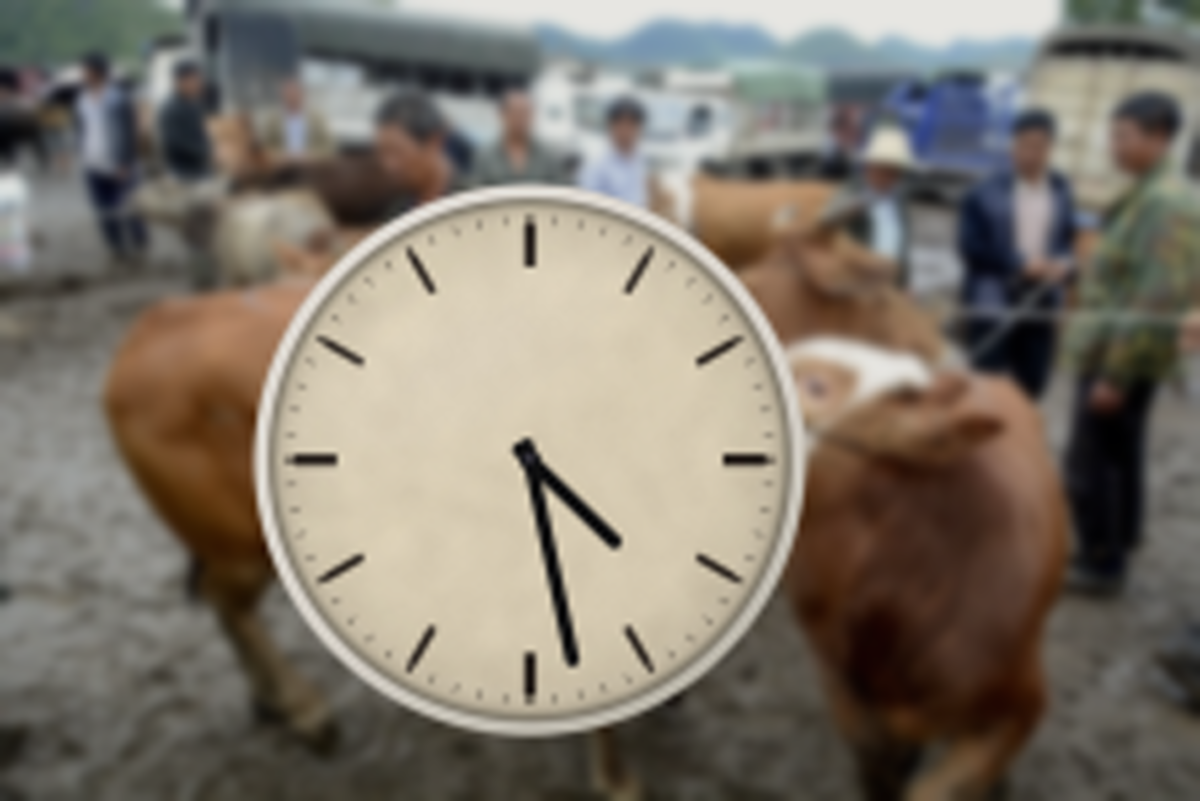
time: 4:28
